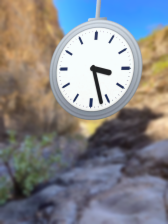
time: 3:27
